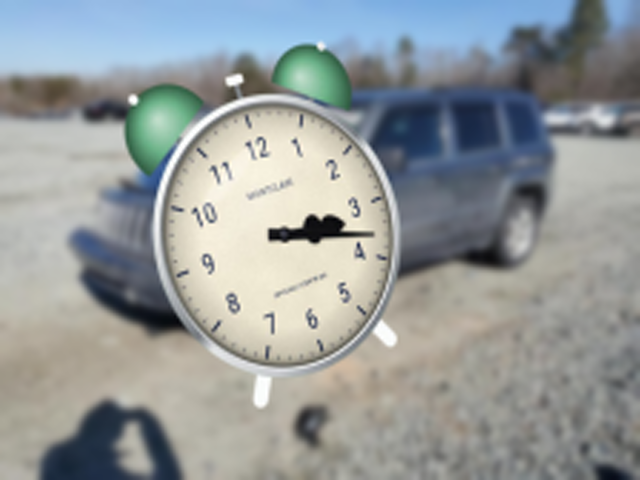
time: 3:18
